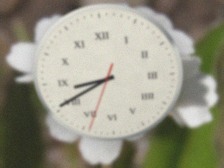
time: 8:40:34
